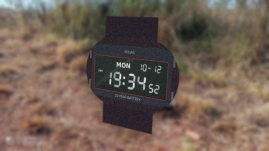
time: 19:34:52
